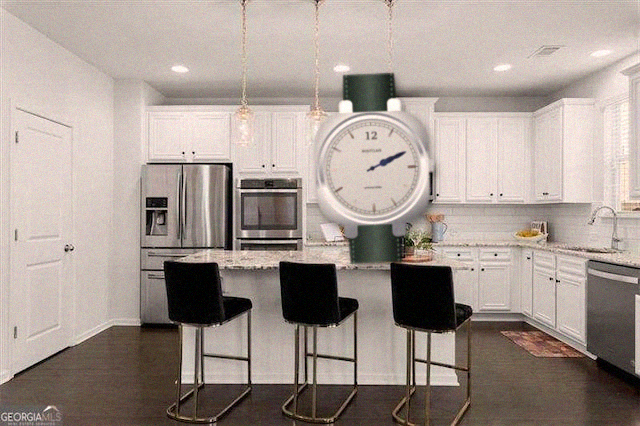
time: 2:11
